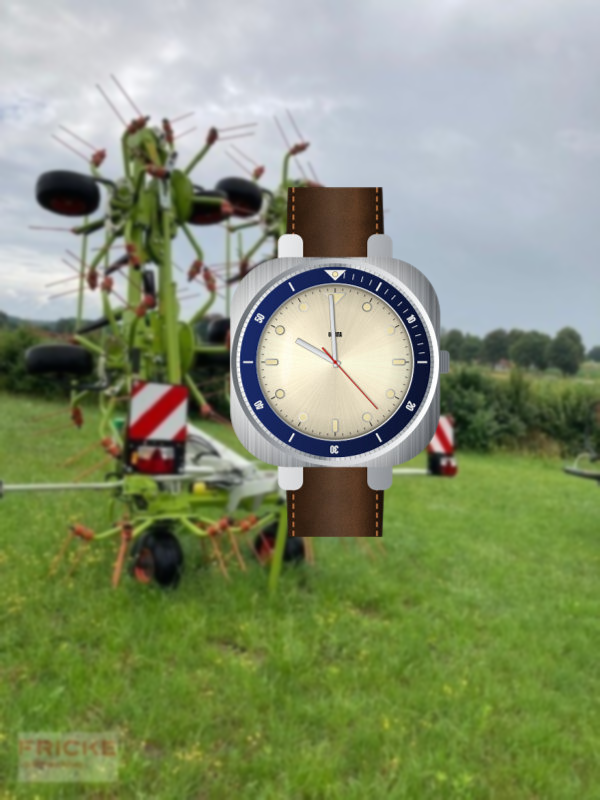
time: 9:59:23
